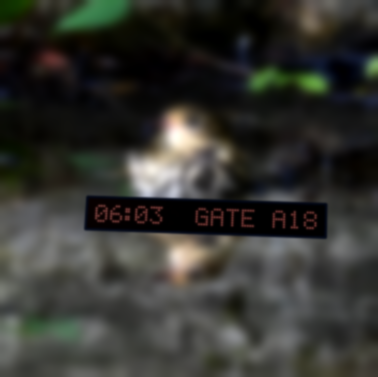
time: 6:03
